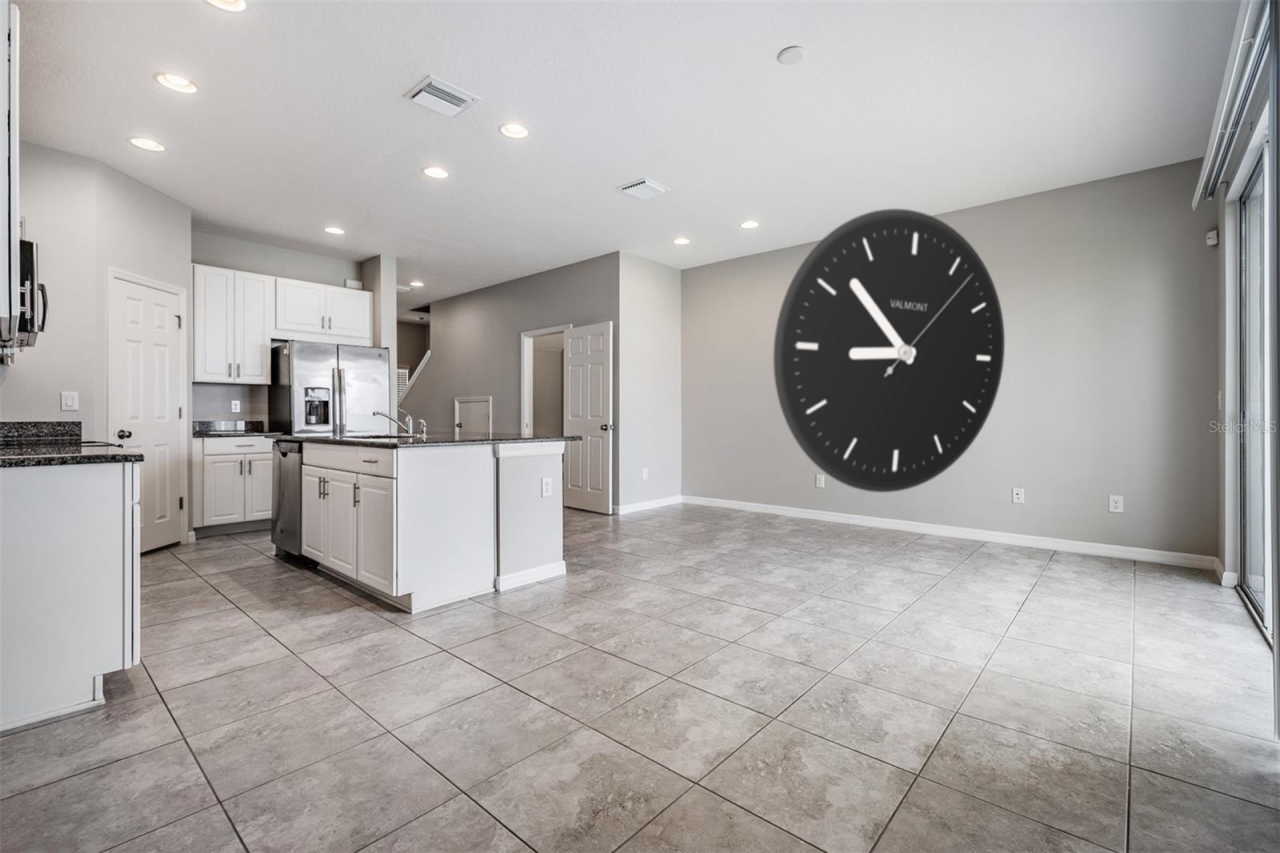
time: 8:52:07
